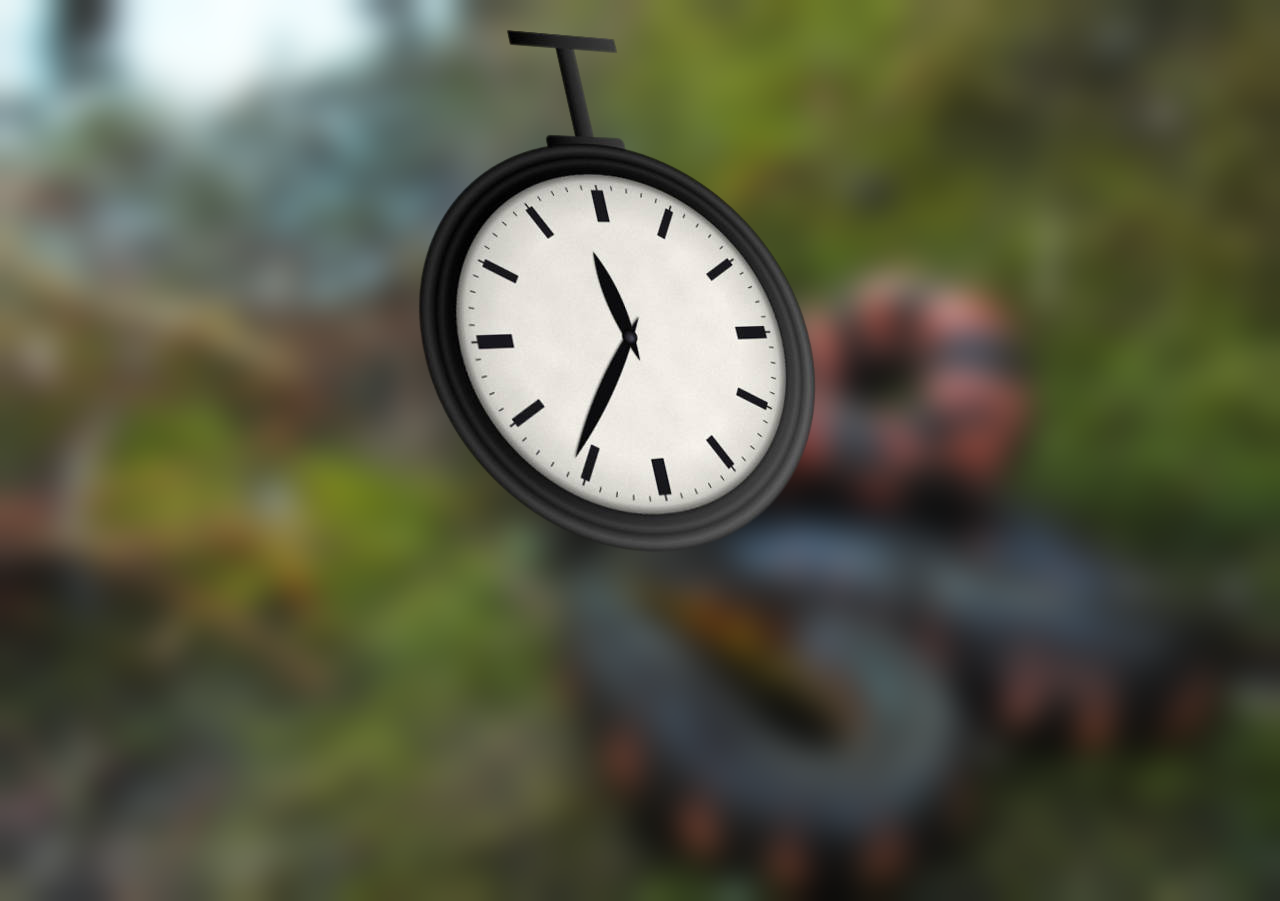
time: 11:36
